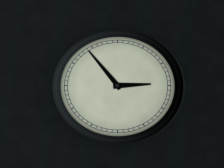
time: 2:54
